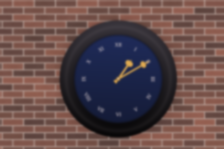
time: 1:10
